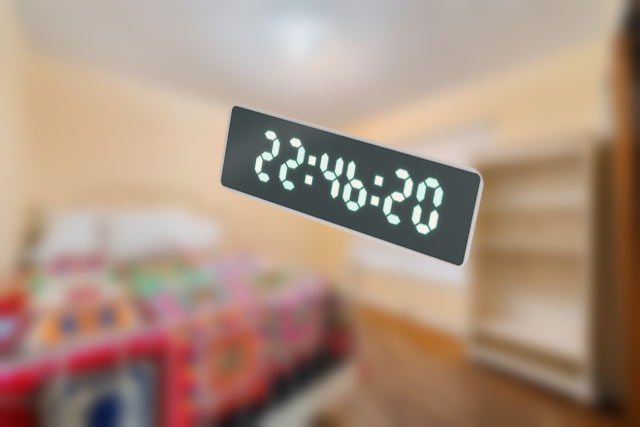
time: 22:46:20
